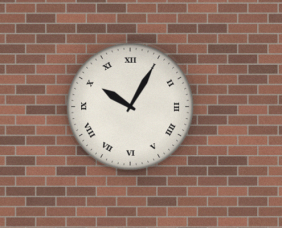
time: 10:05
